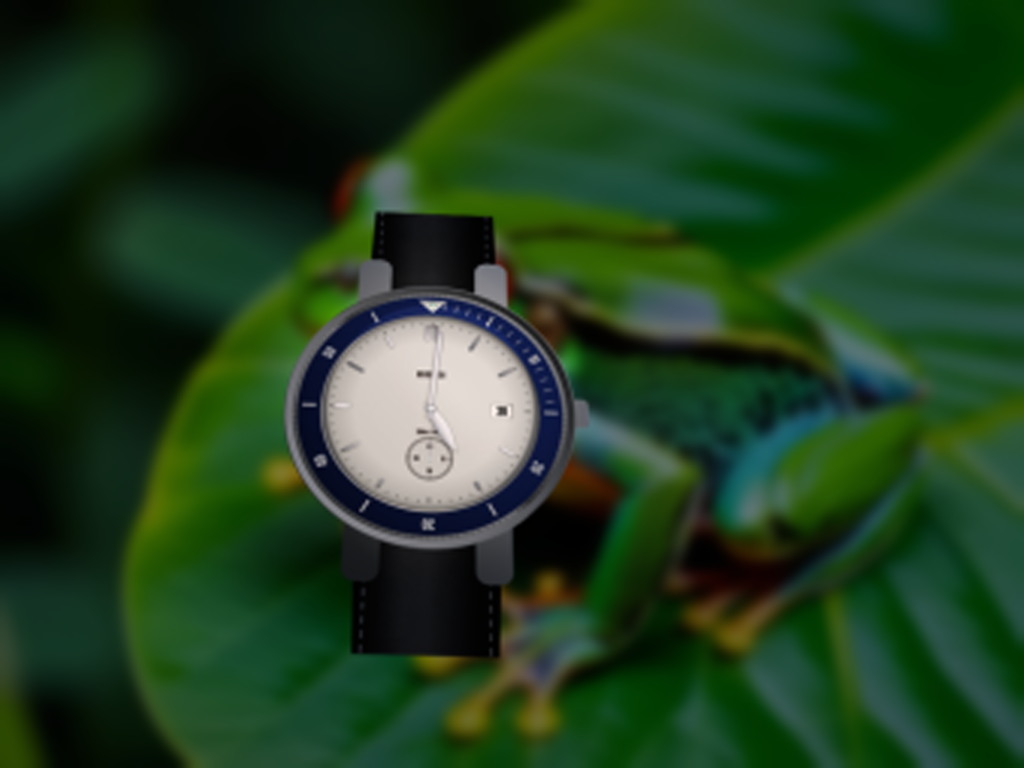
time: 5:01
